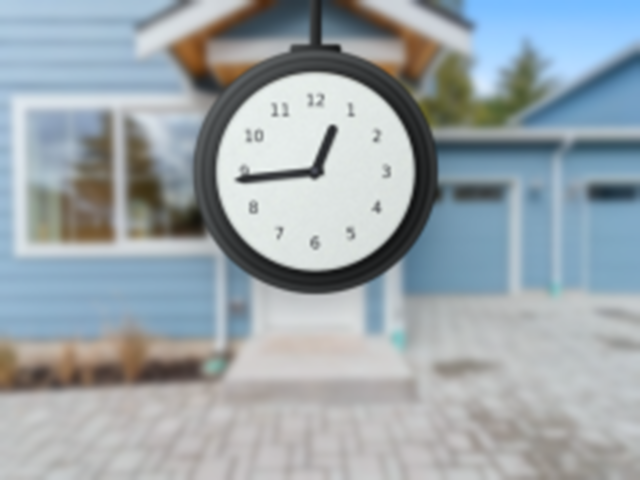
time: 12:44
